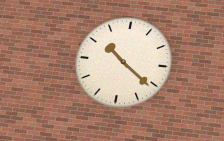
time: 10:21
